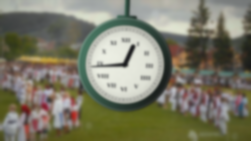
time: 12:44
